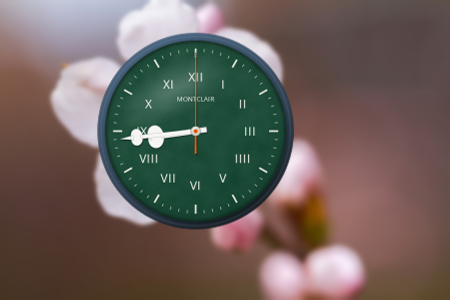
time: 8:44:00
